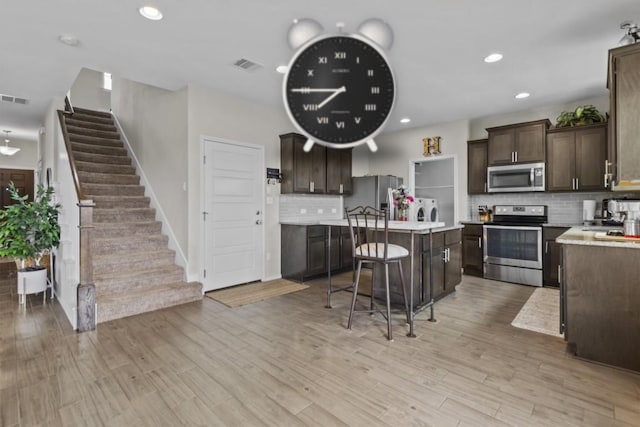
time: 7:45
